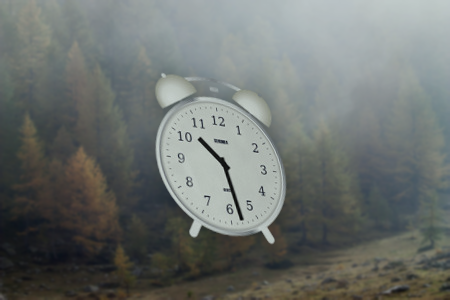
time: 10:28
